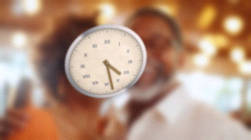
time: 4:28
